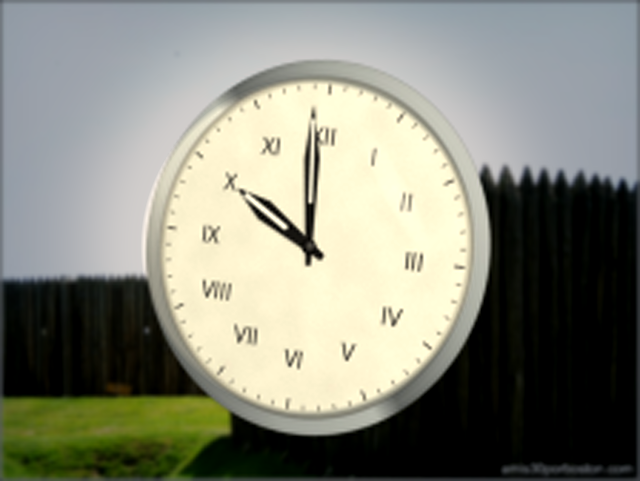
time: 9:59
